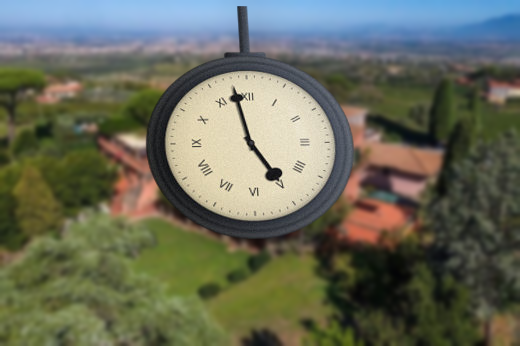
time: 4:58
